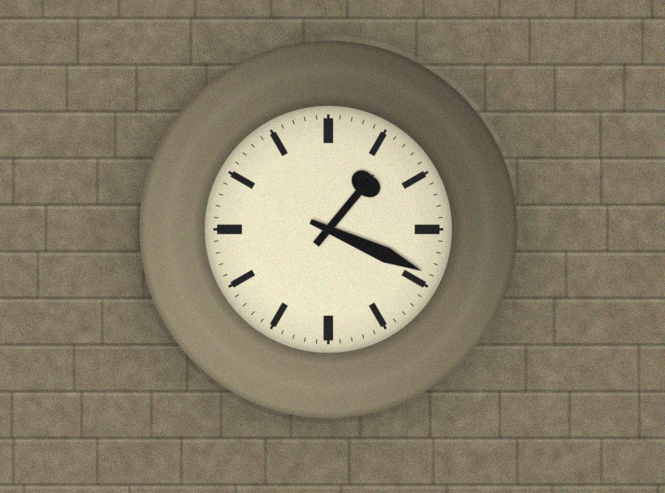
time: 1:19
